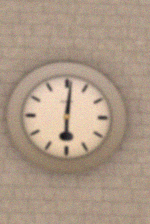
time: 6:01
